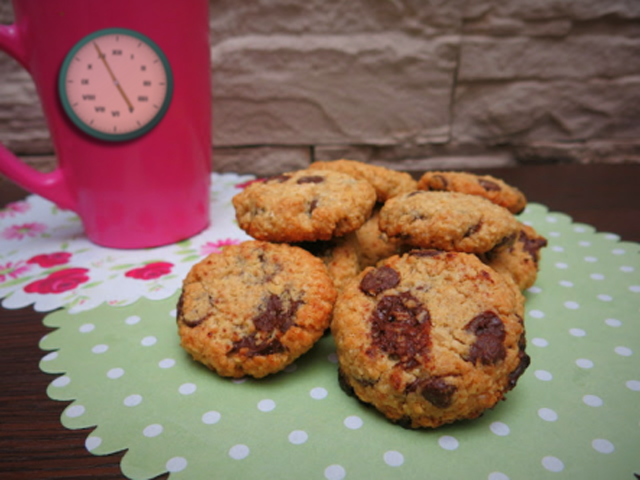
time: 4:55
